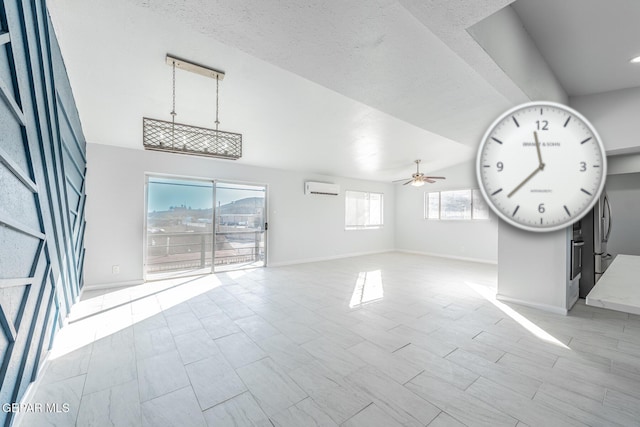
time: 11:38
